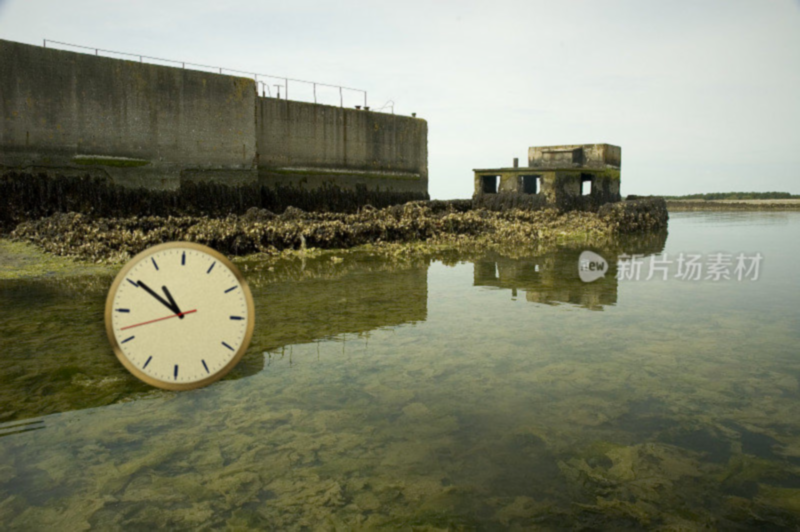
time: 10:50:42
